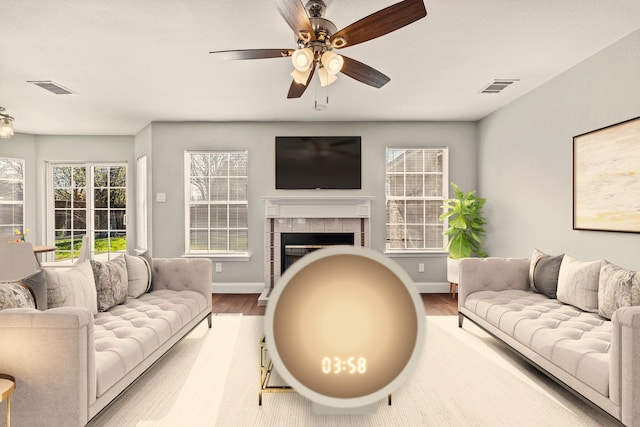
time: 3:58
